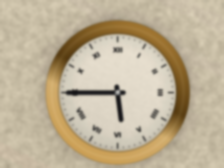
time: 5:45
